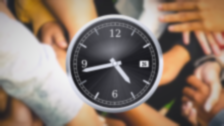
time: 4:43
